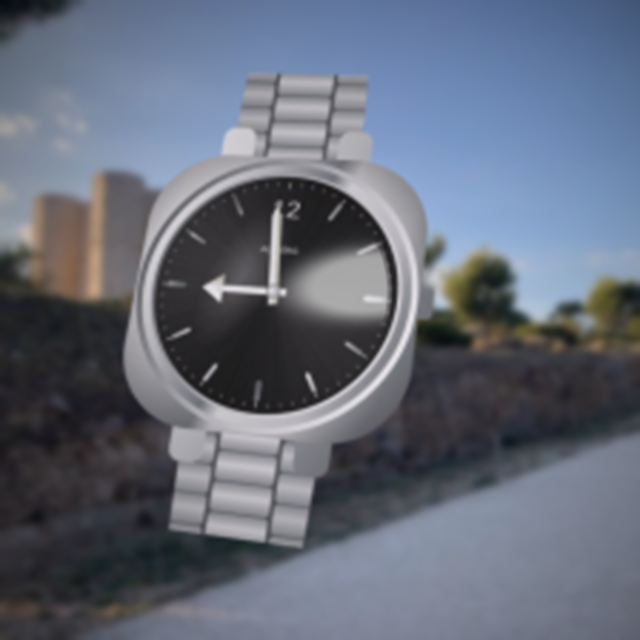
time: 8:59
